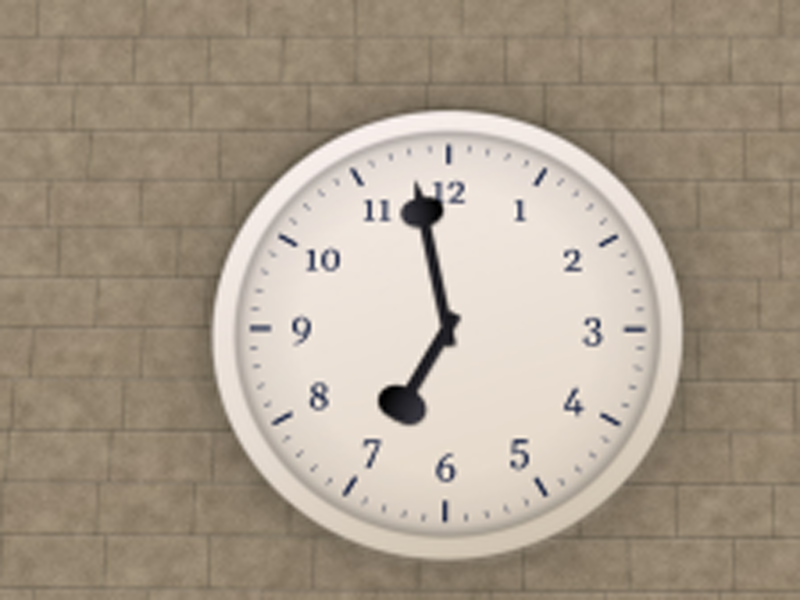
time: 6:58
